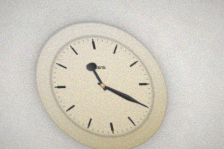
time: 11:20
